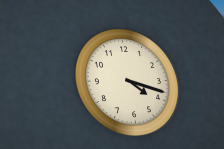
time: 4:18
